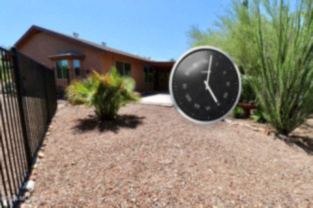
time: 5:02
